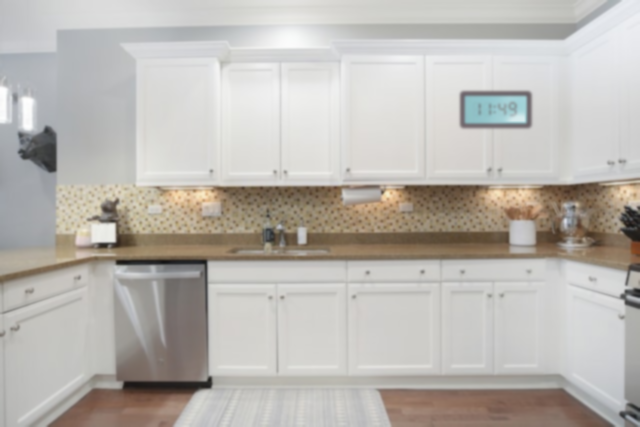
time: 11:49
